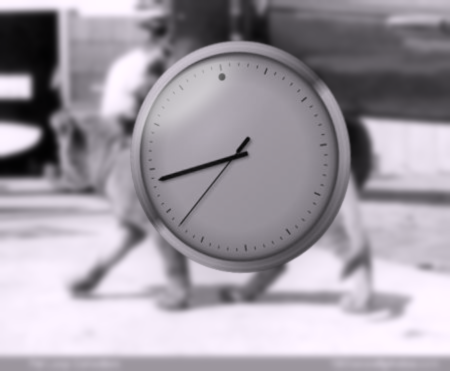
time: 8:43:38
